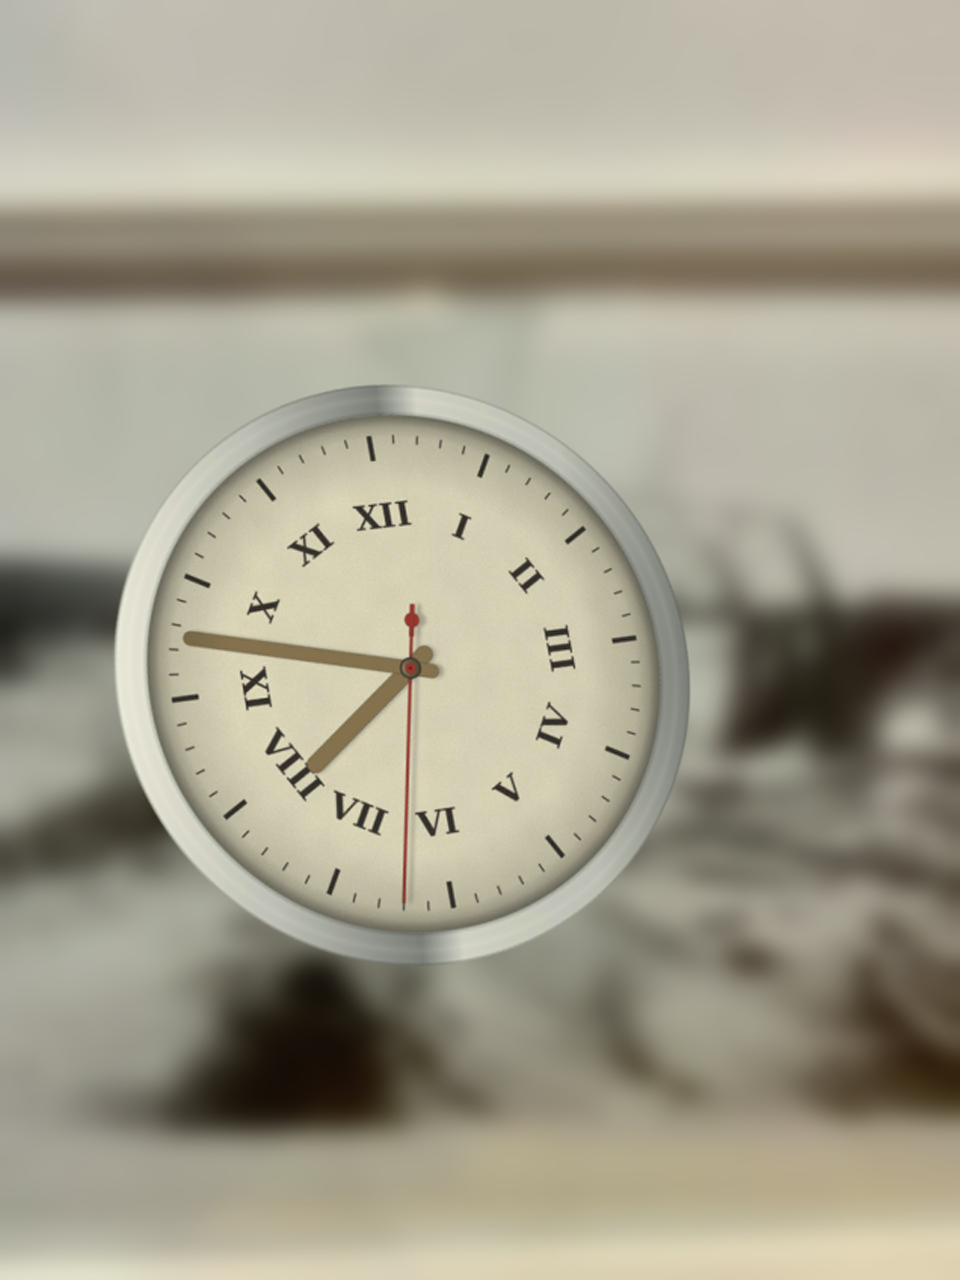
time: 7:47:32
